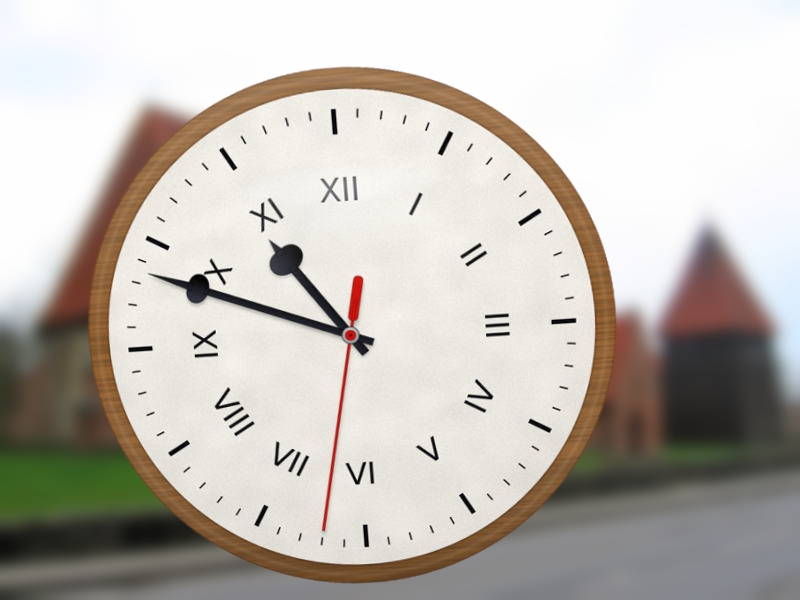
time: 10:48:32
